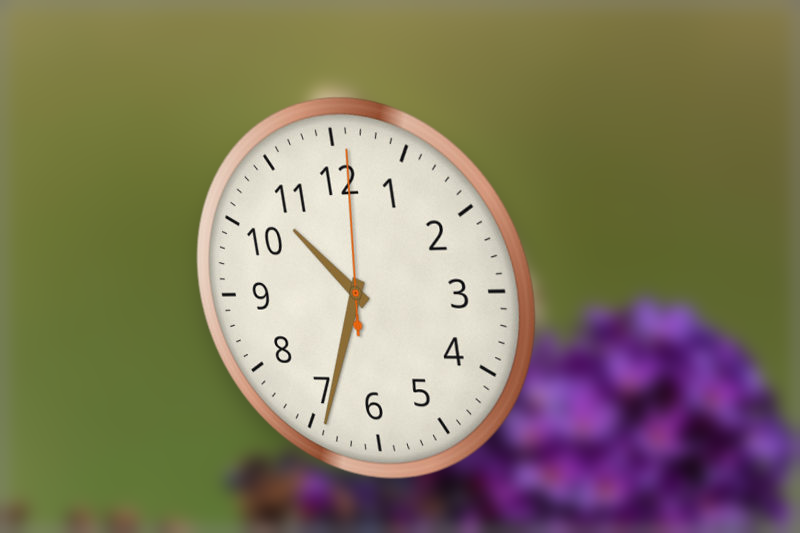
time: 10:34:01
